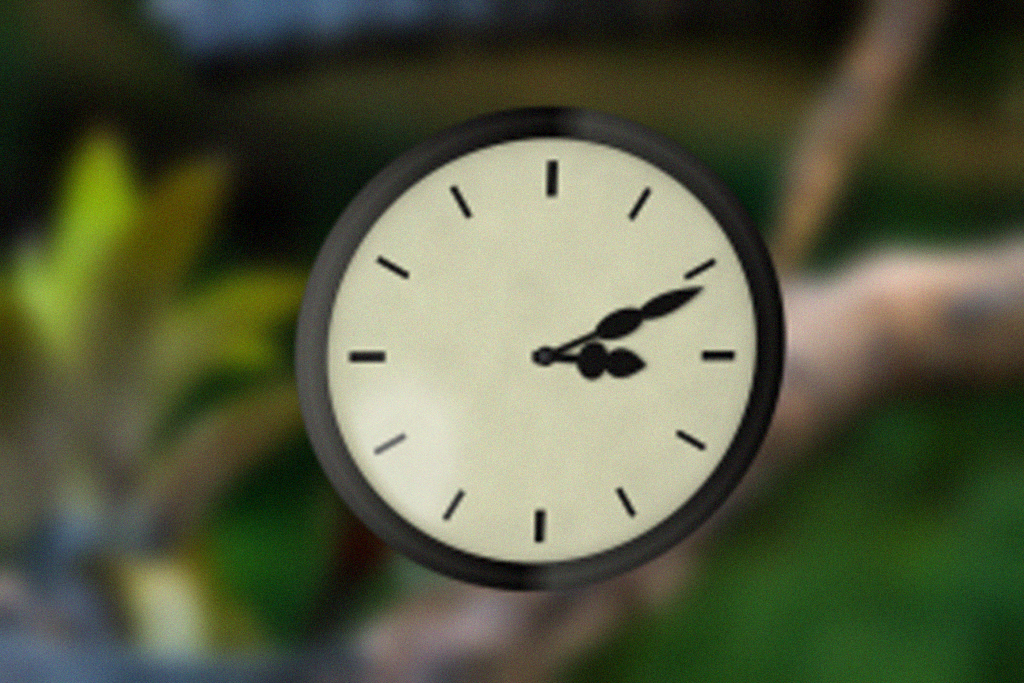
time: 3:11
